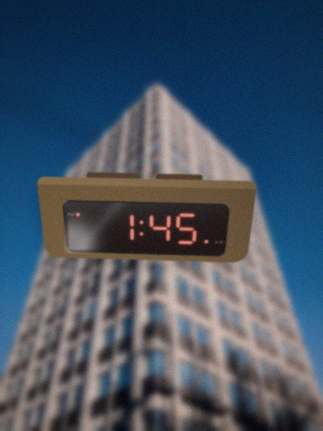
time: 1:45
